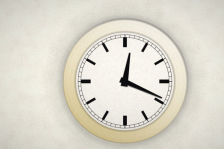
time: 12:19
